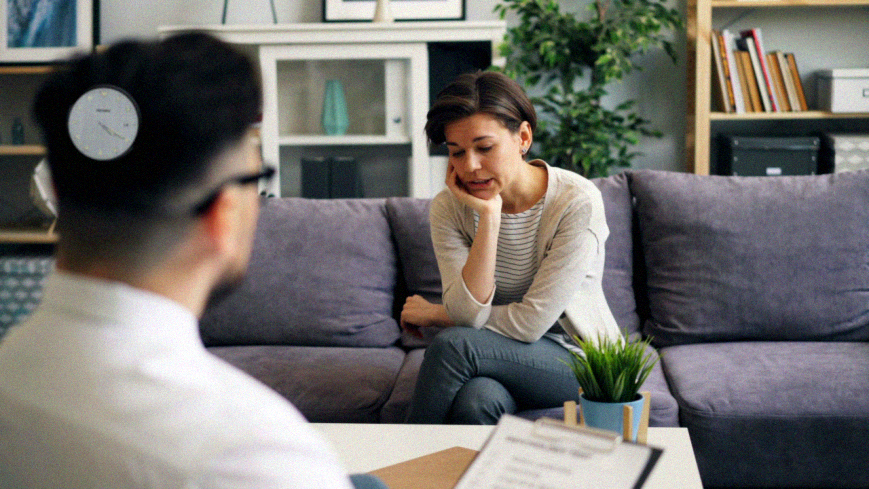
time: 4:20
